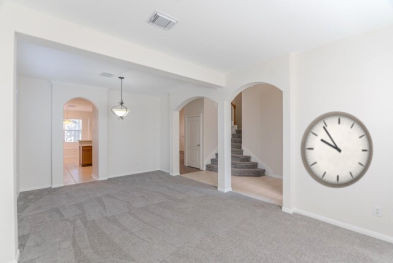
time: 9:54
